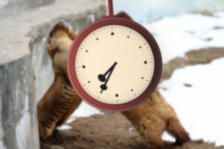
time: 7:35
